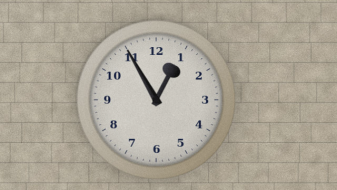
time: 12:55
